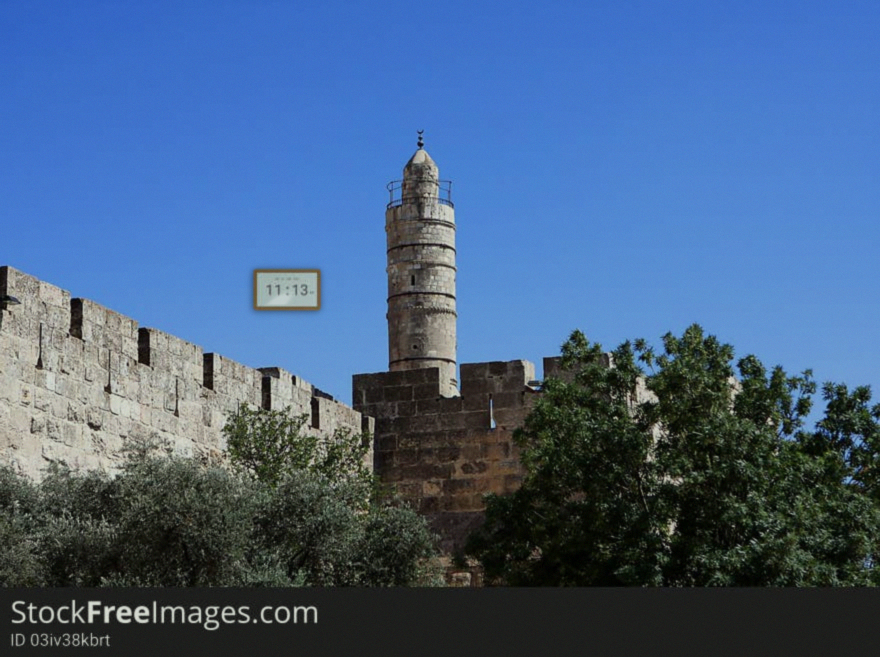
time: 11:13
